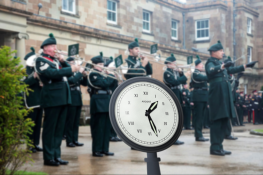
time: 1:27
